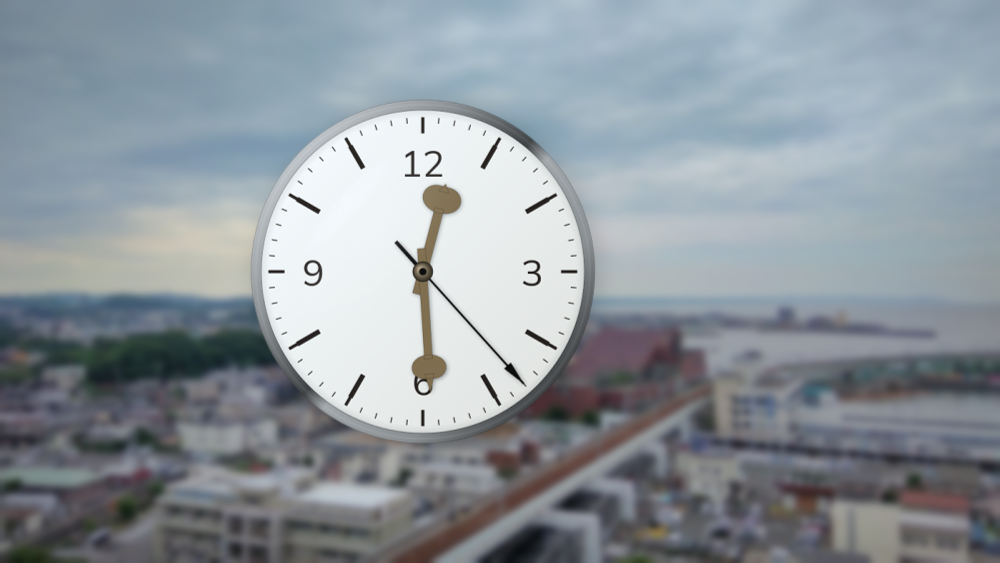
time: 12:29:23
